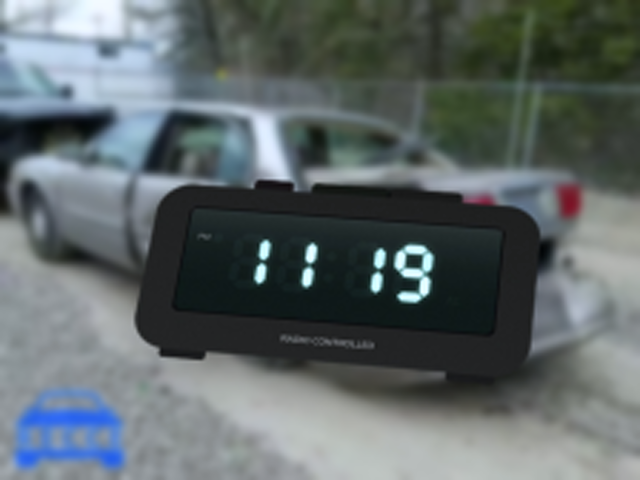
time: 11:19
